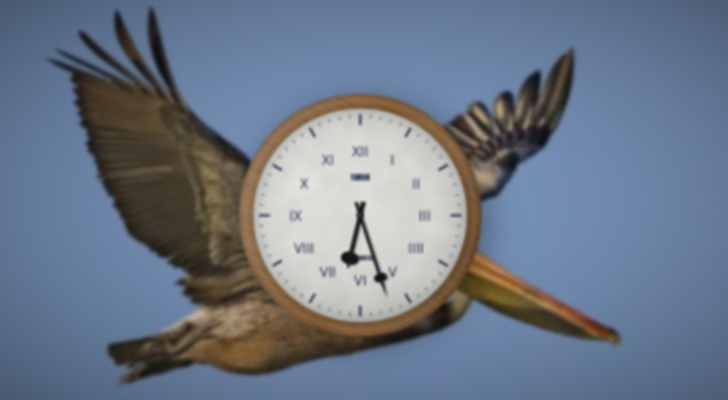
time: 6:27
